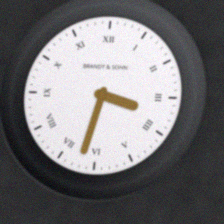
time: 3:32
